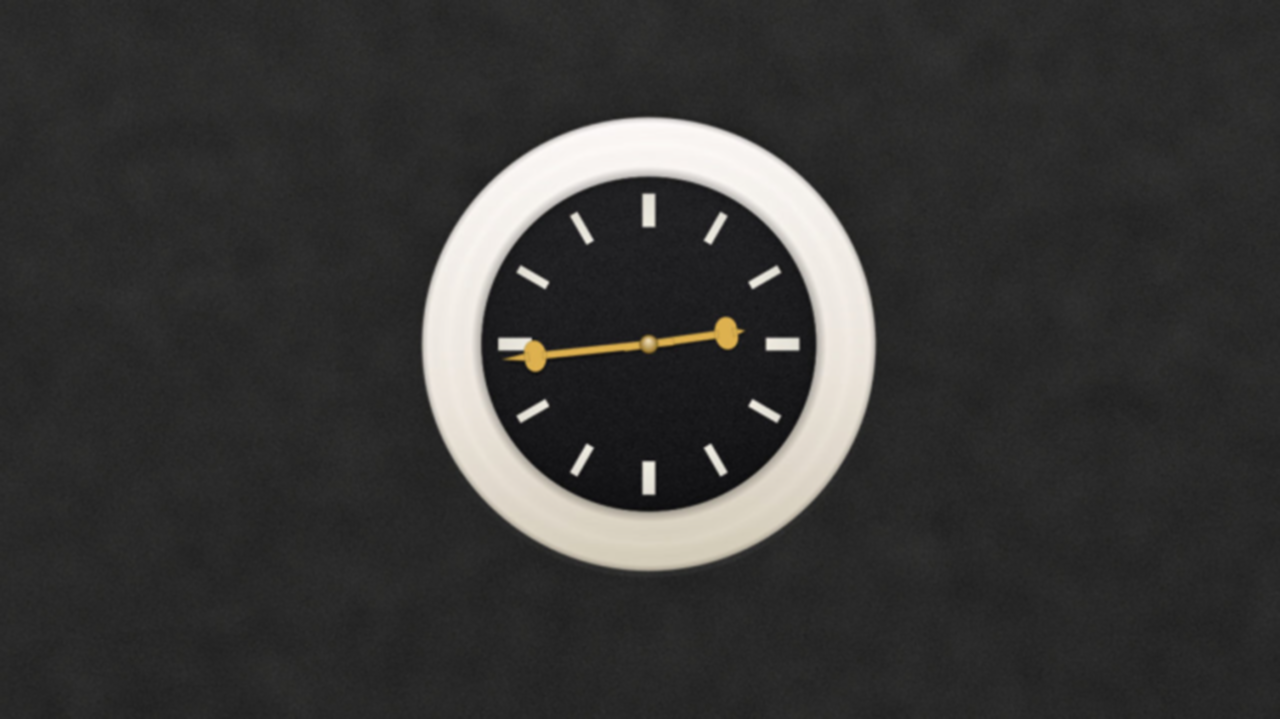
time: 2:44
